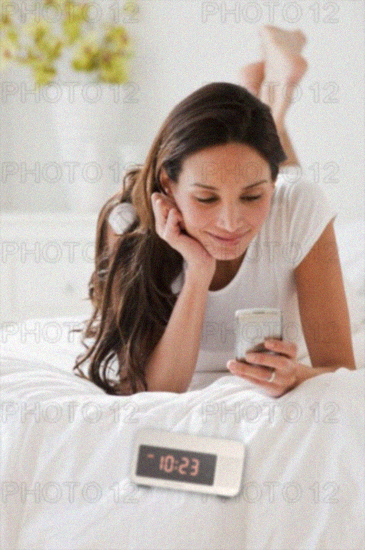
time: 10:23
